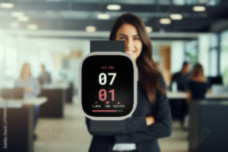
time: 7:01
